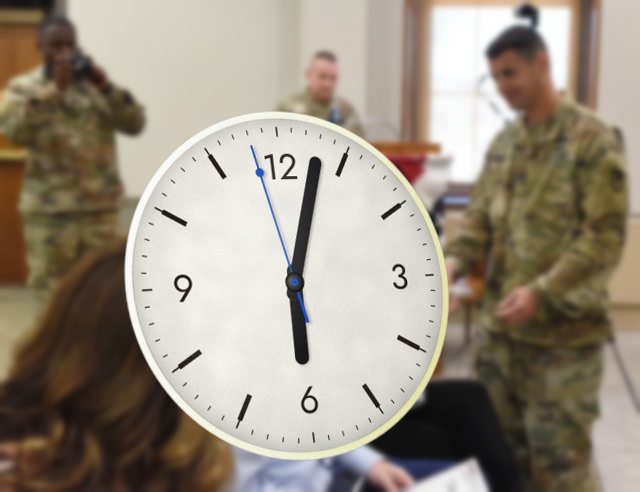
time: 6:02:58
